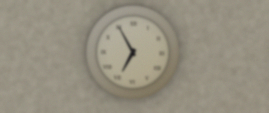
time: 6:55
